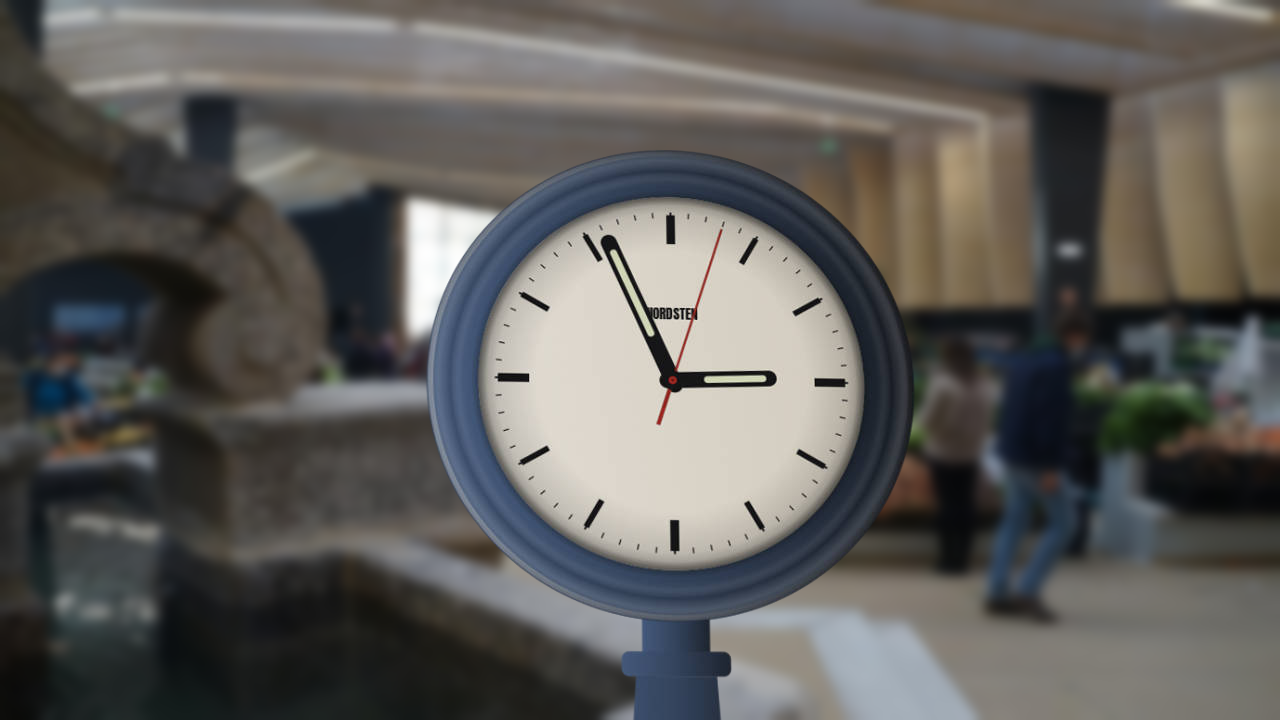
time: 2:56:03
